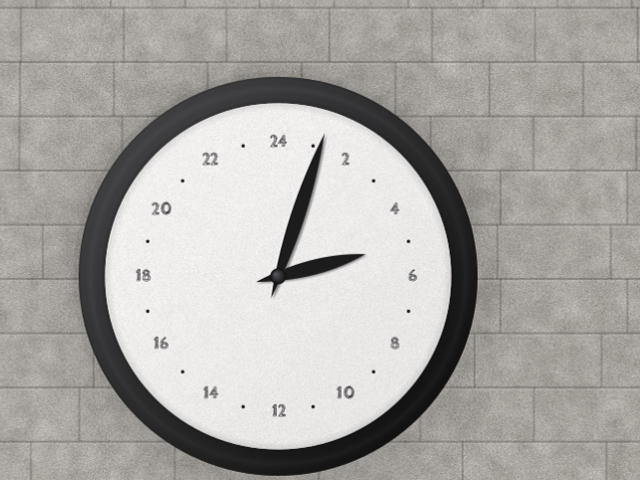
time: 5:03
